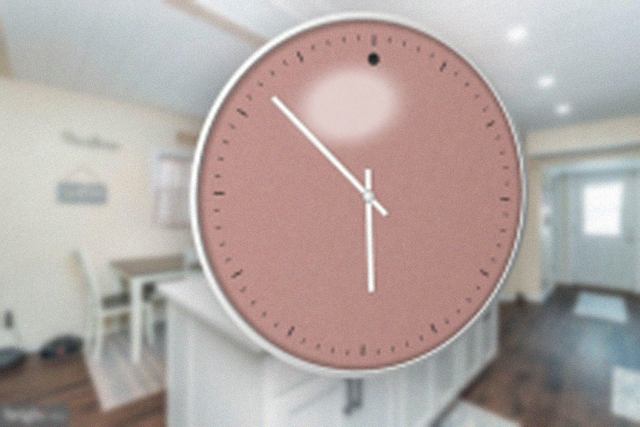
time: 5:52
